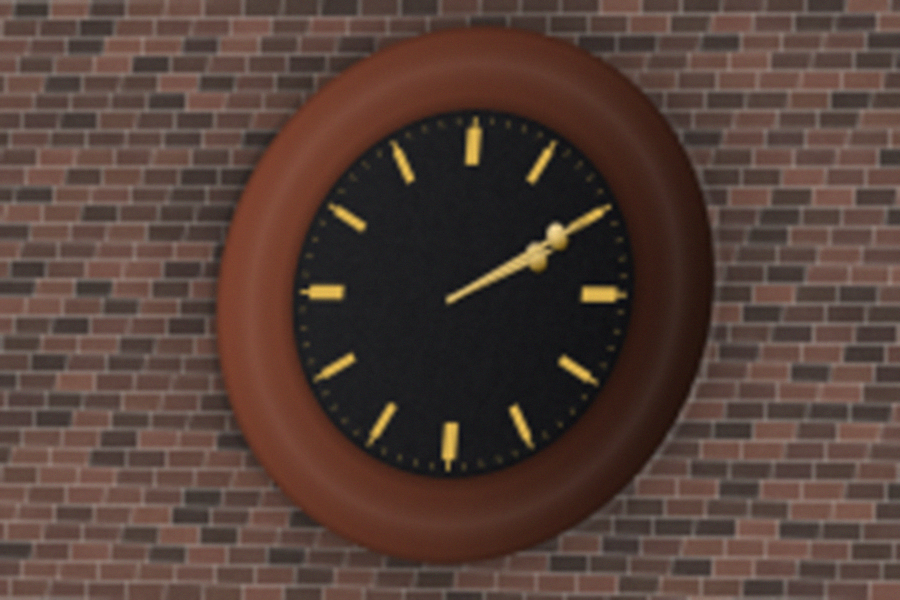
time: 2:10
